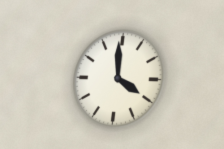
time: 3:59
